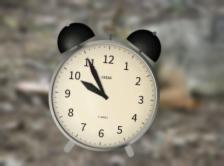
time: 9:55
